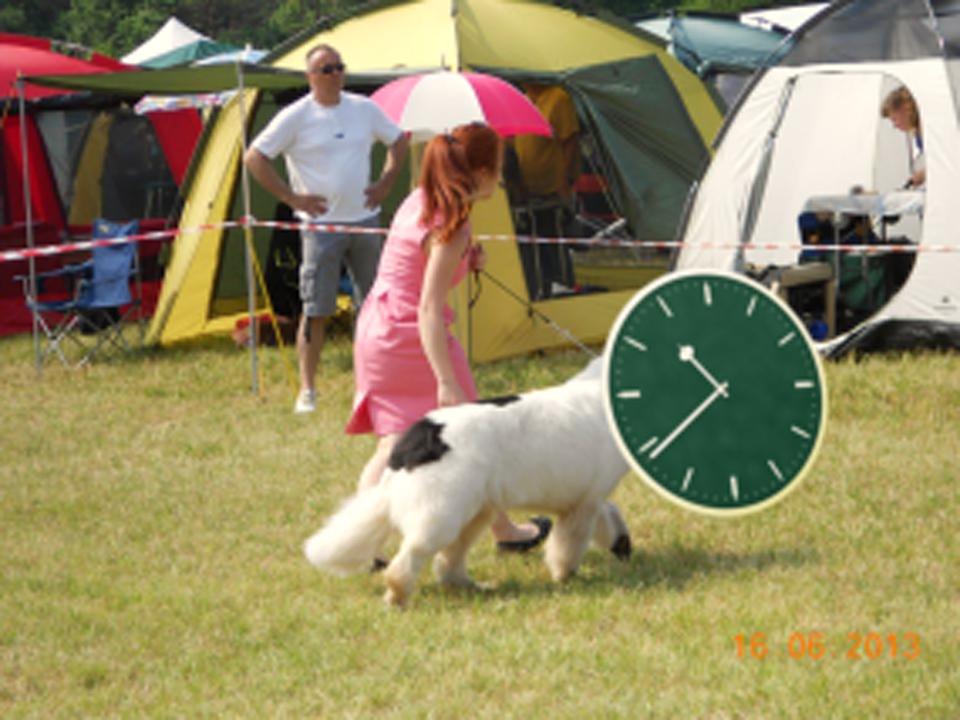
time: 10:39
